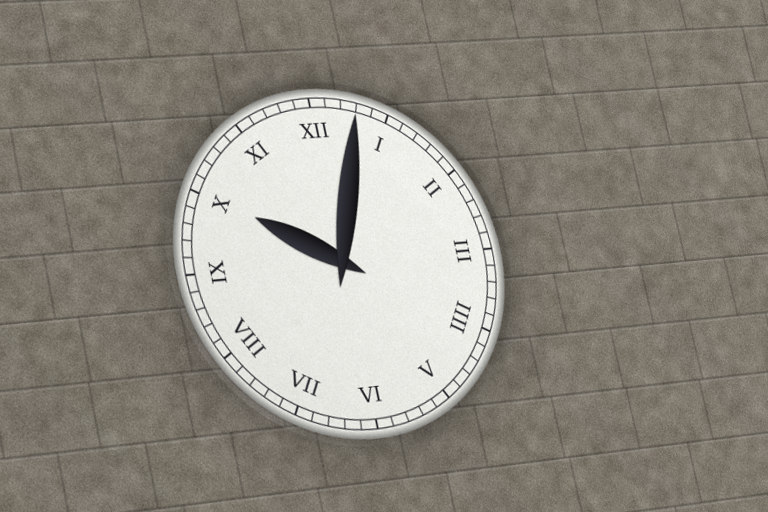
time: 10:03
